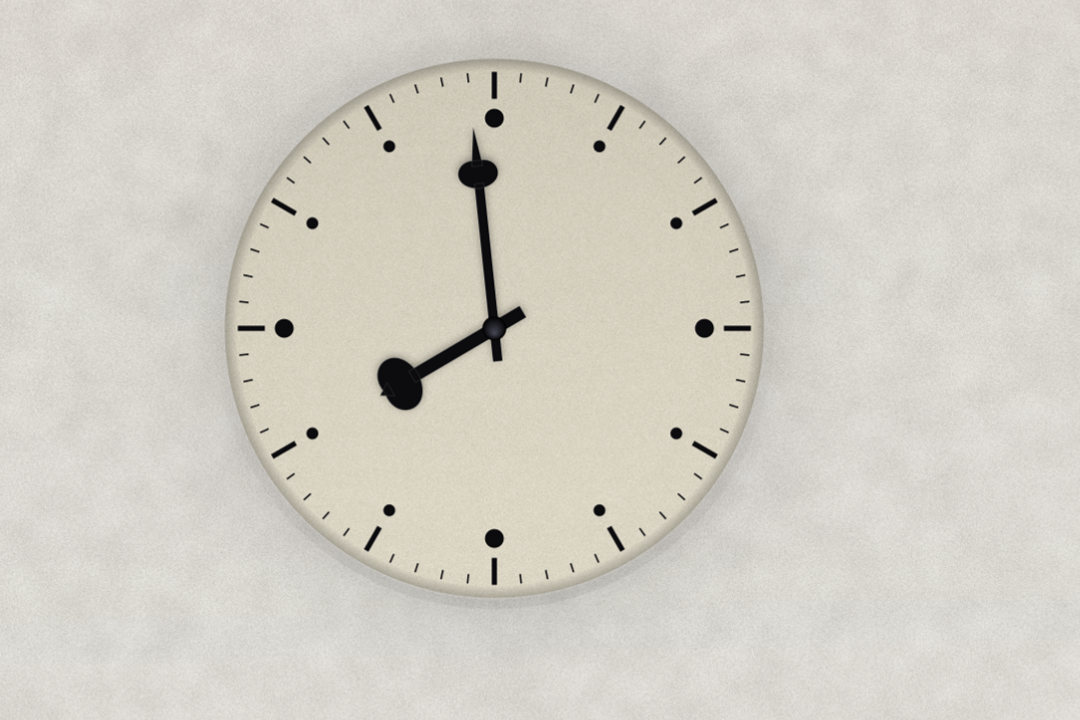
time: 7:59
